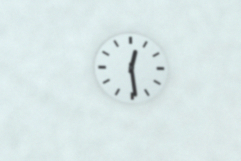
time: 12:29
